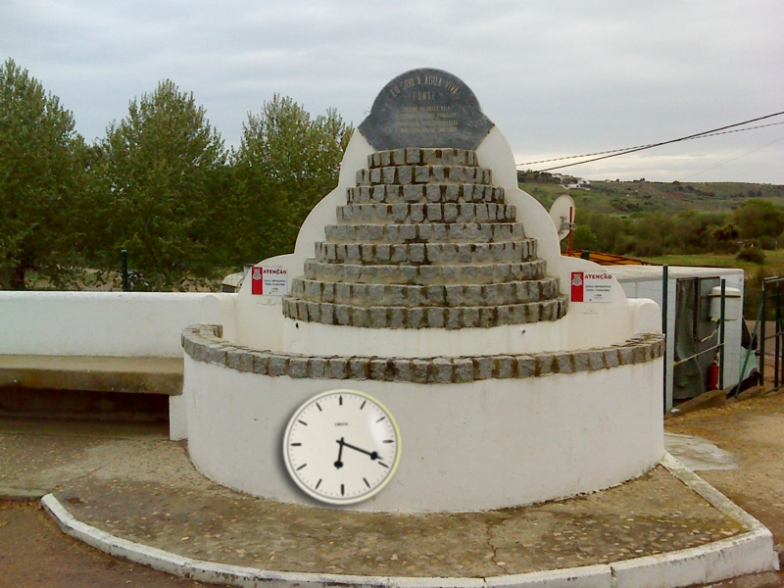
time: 6:19
